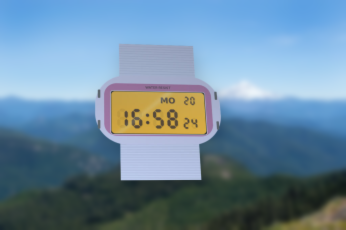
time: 16:58:24
